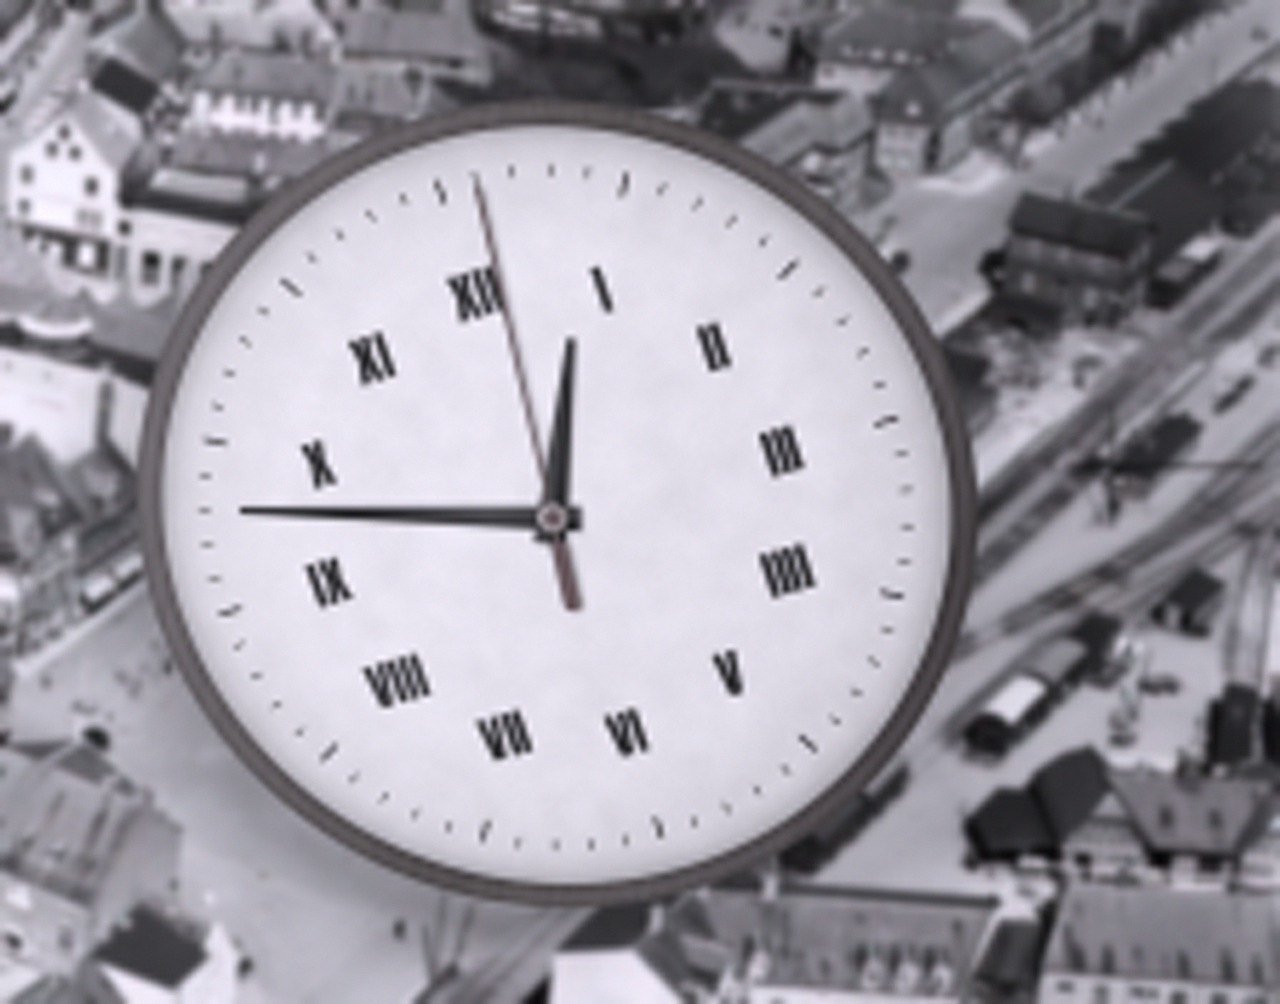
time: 12:48:01
